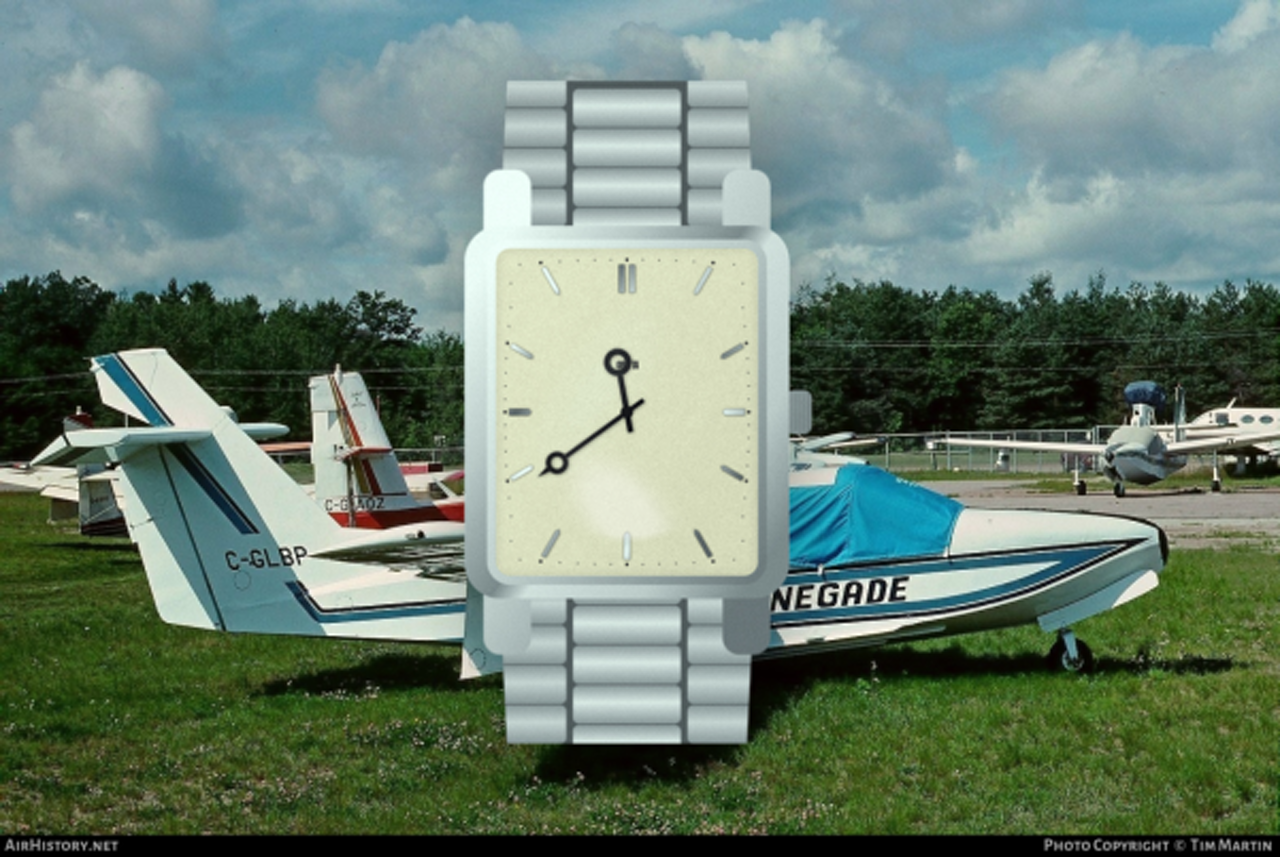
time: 11:39
